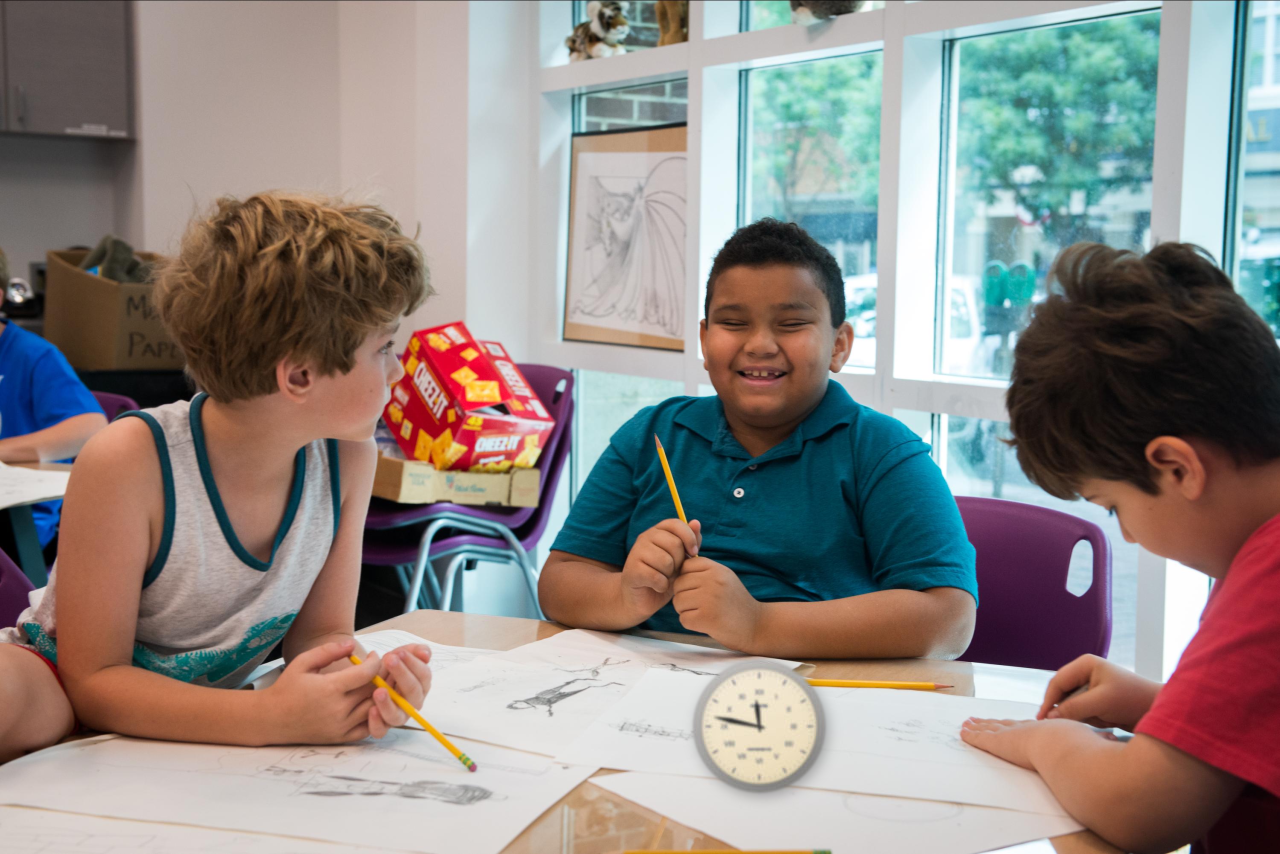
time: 11:47
